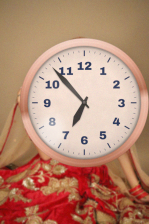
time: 6:53
